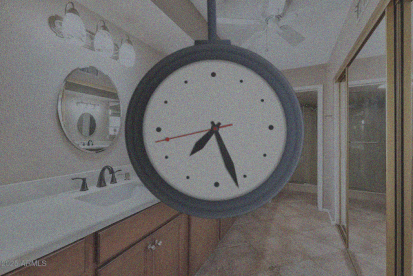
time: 7:26:43
